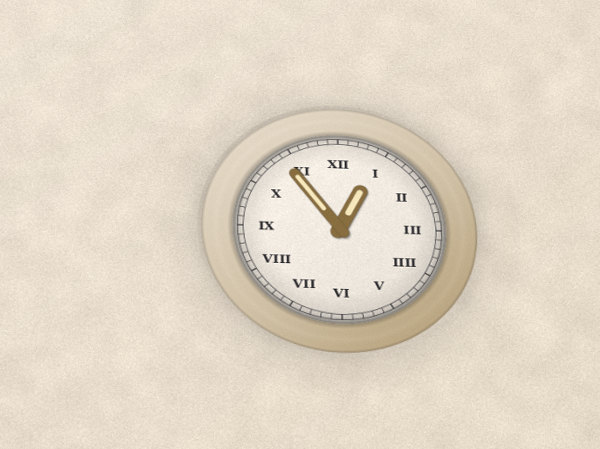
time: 12:54
